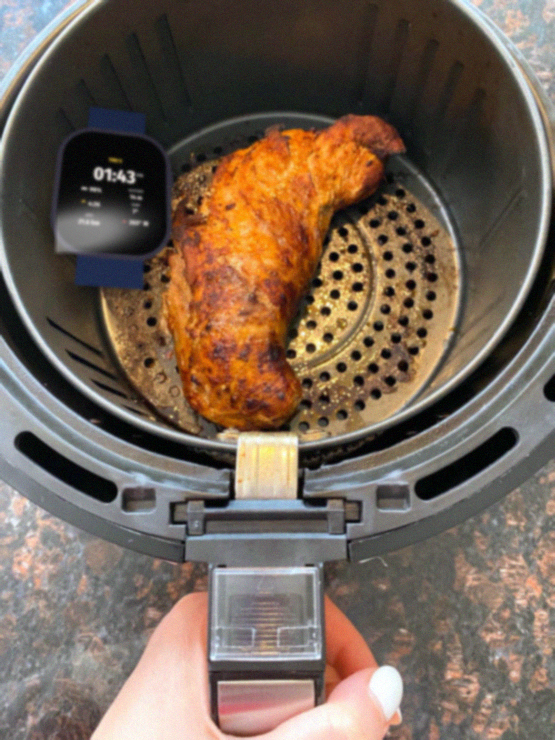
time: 1:43
